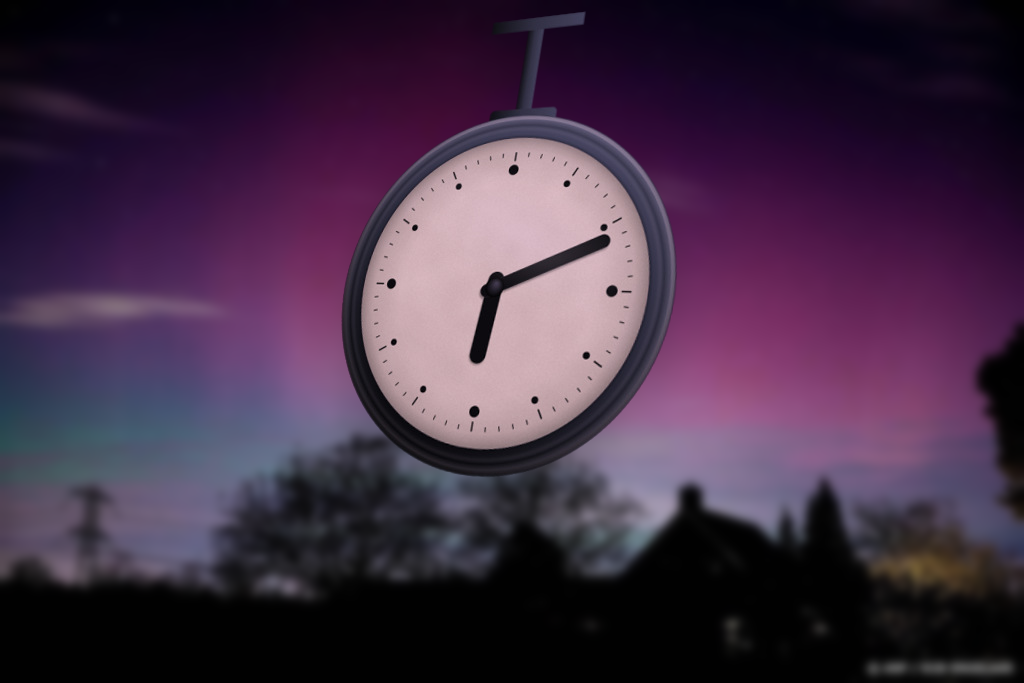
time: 6:11
